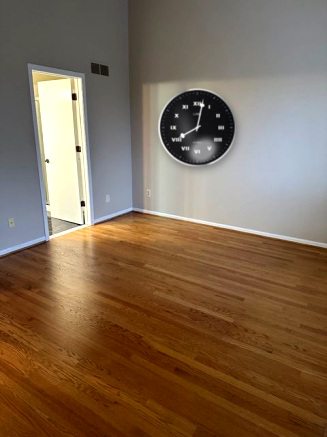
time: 8:02
